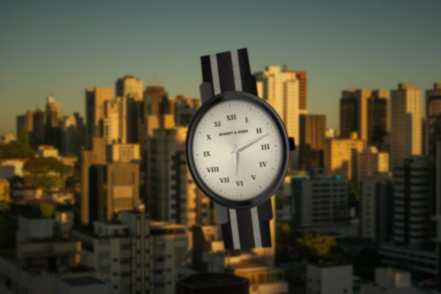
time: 6:12
